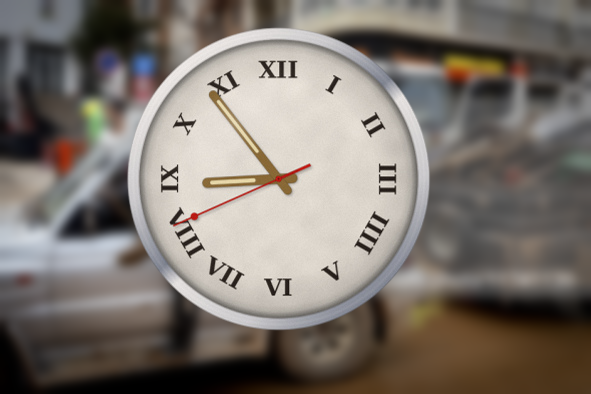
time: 8:53:41
